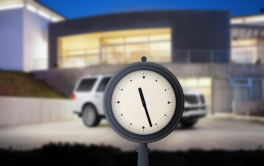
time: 11:27
